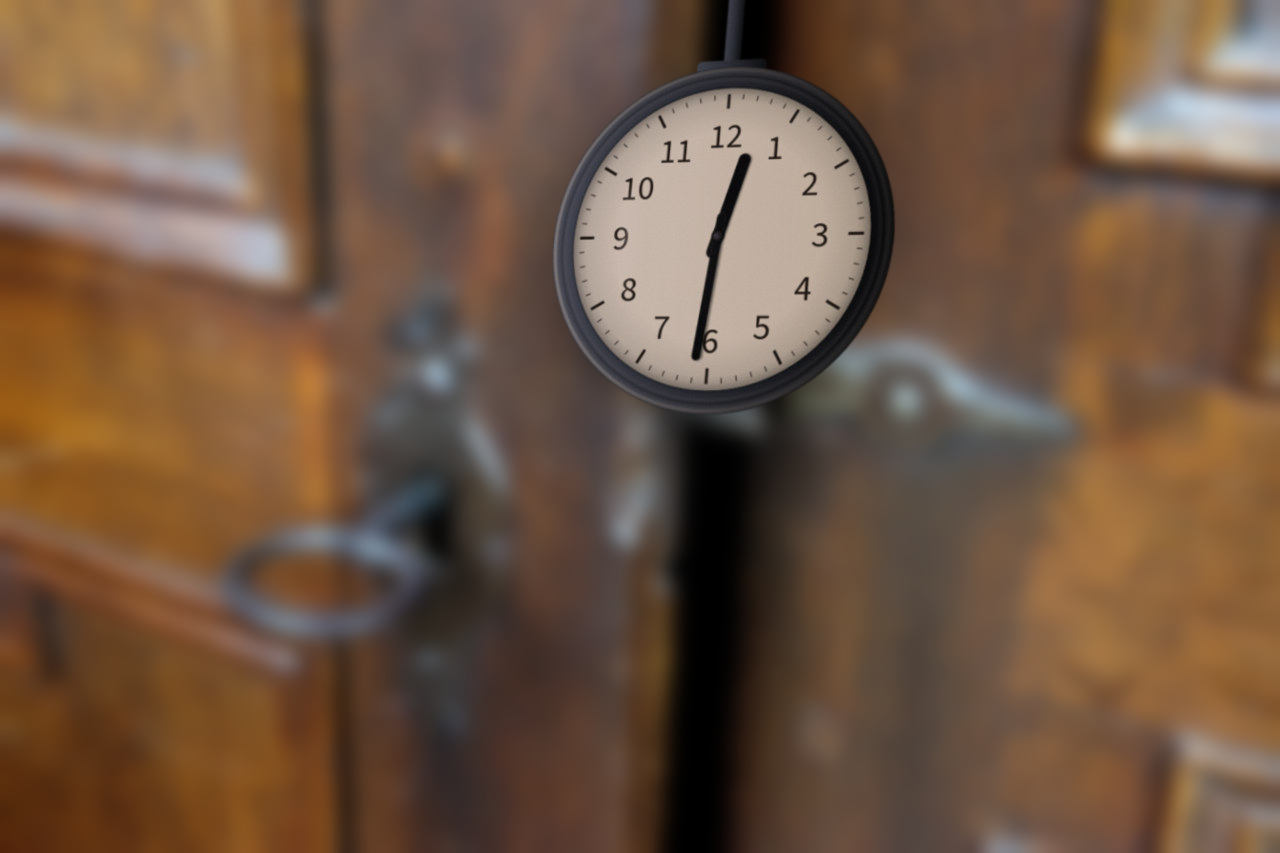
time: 12:31
